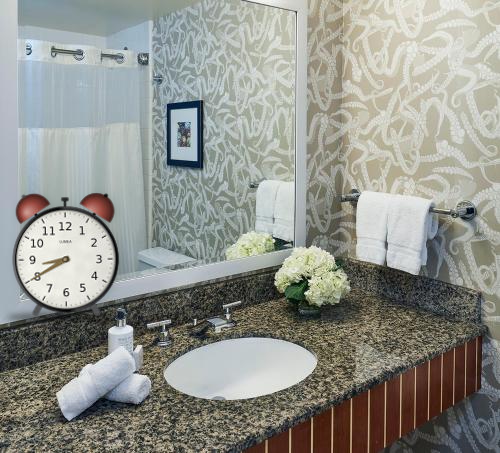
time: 8:40
